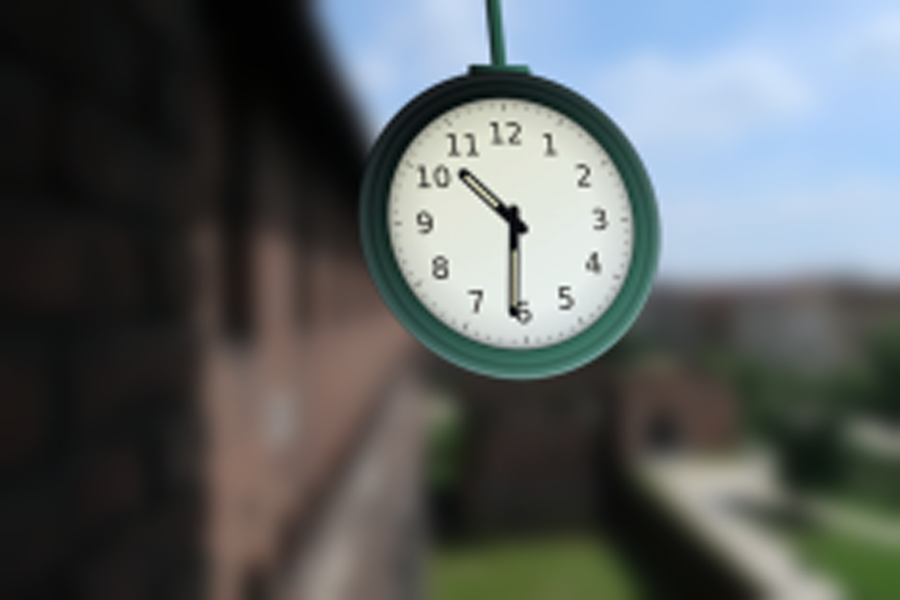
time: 10:31
